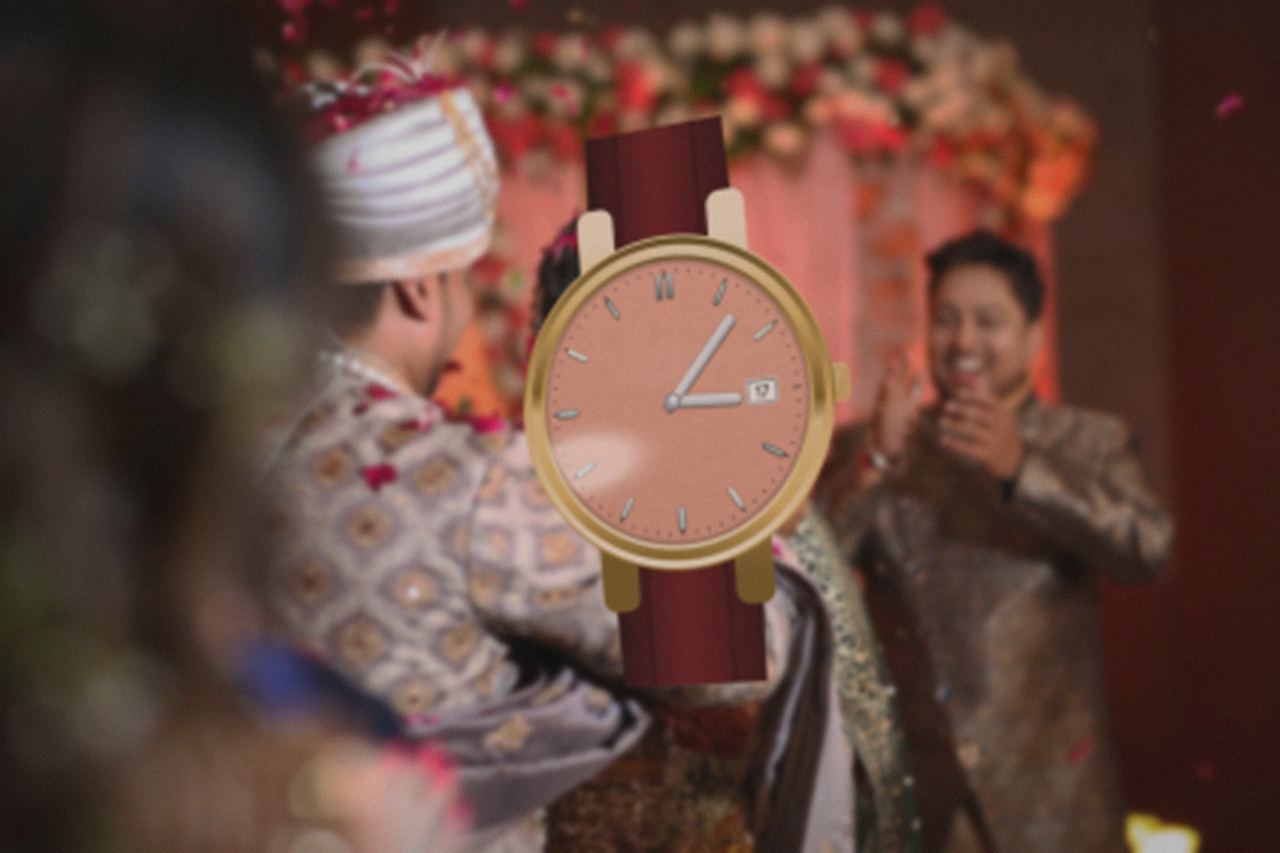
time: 3:07
